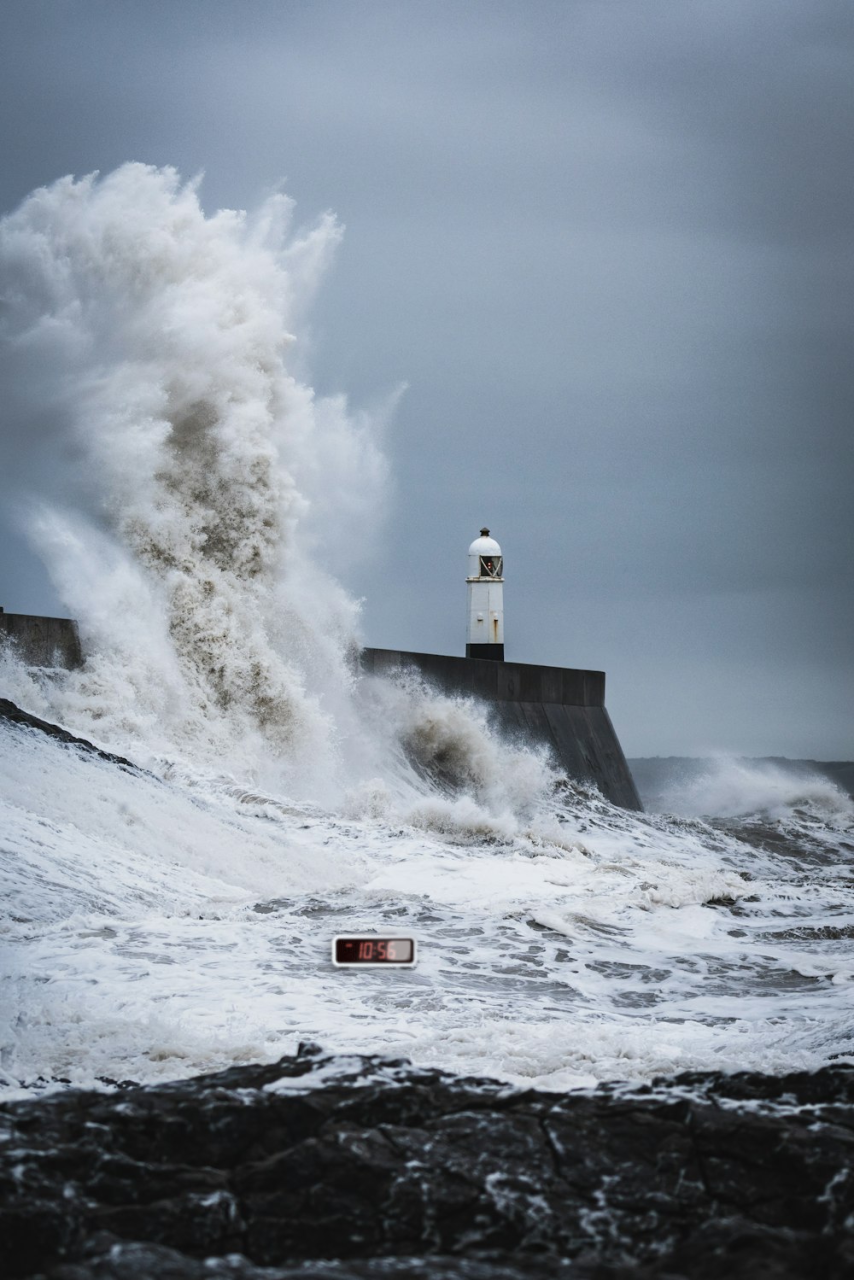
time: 10:56
